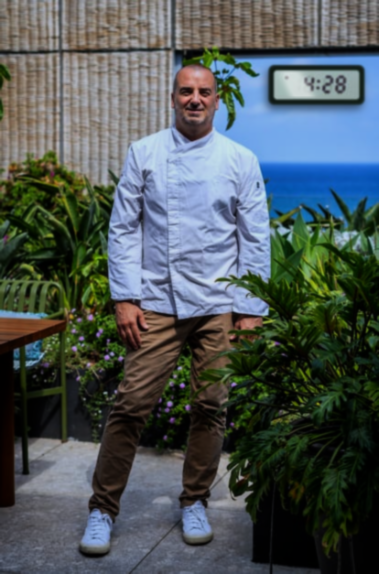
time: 4:28
